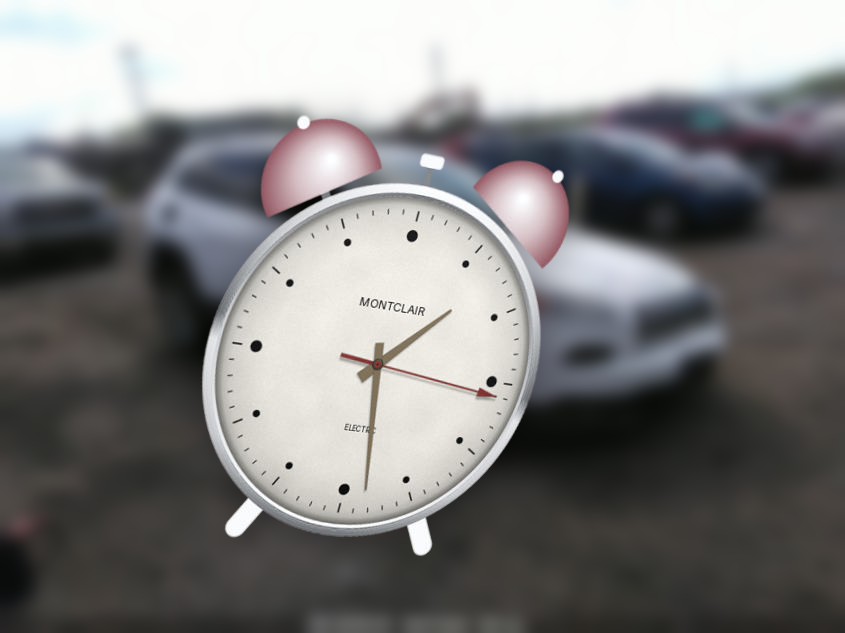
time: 1:28:16
